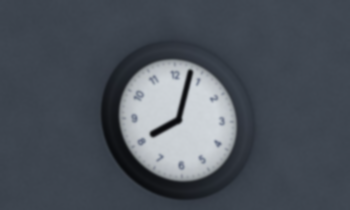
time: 8:03
